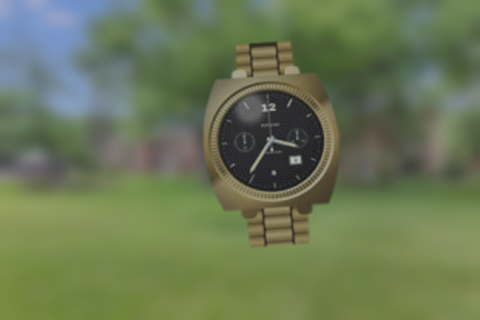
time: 3:36
